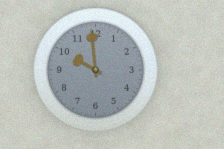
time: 9:59
